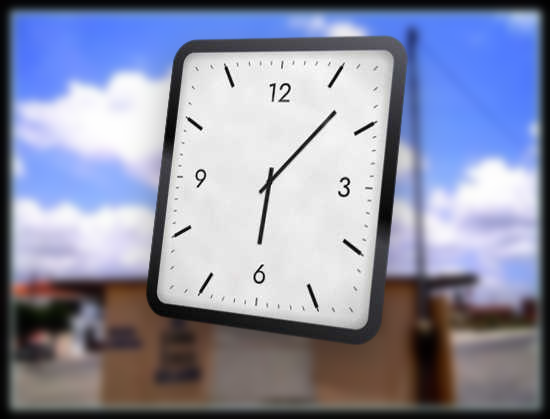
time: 6:07
